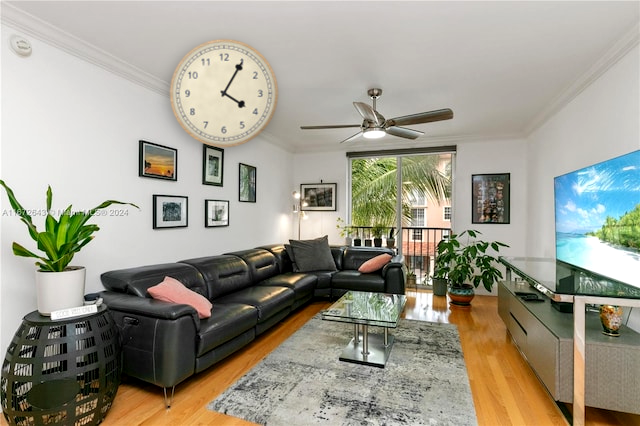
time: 4:05
